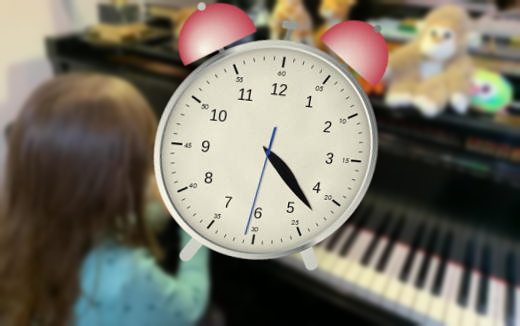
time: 4:22:31
